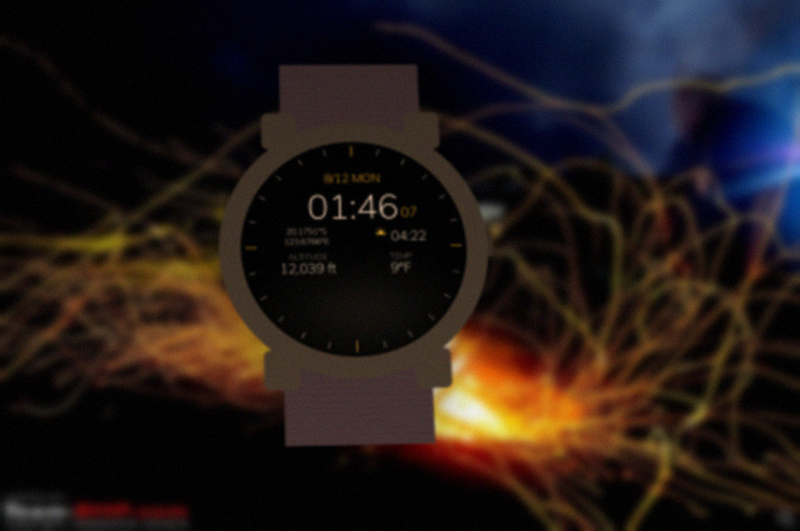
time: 1:46
